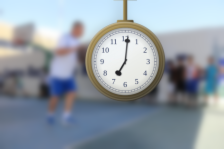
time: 7:01
